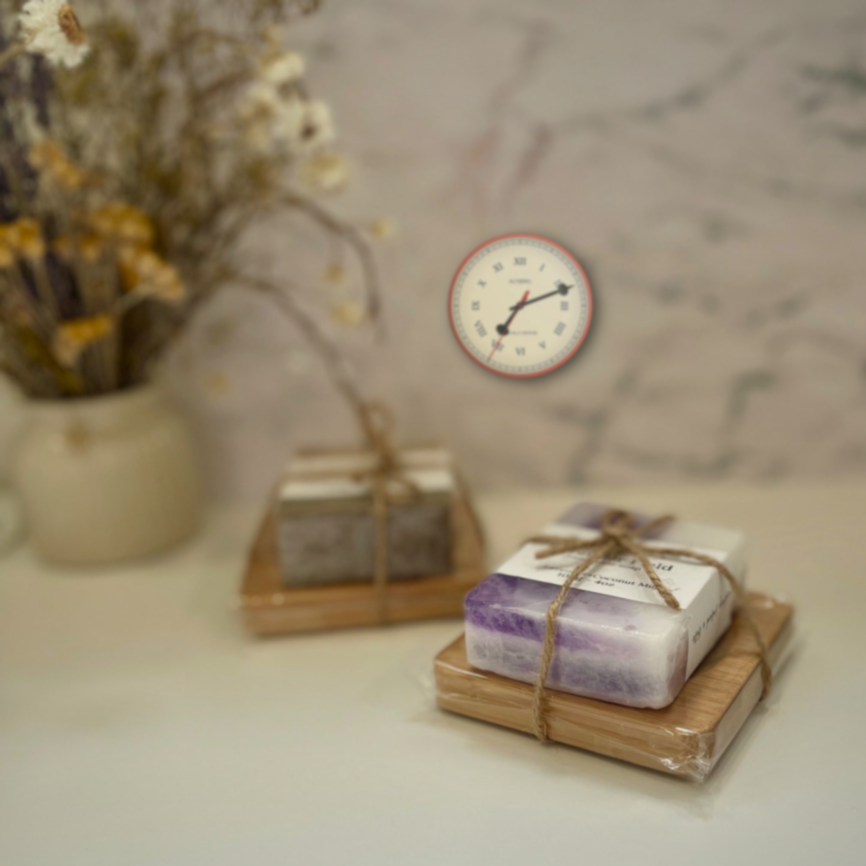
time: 7:11:35
